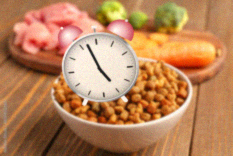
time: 4:57
